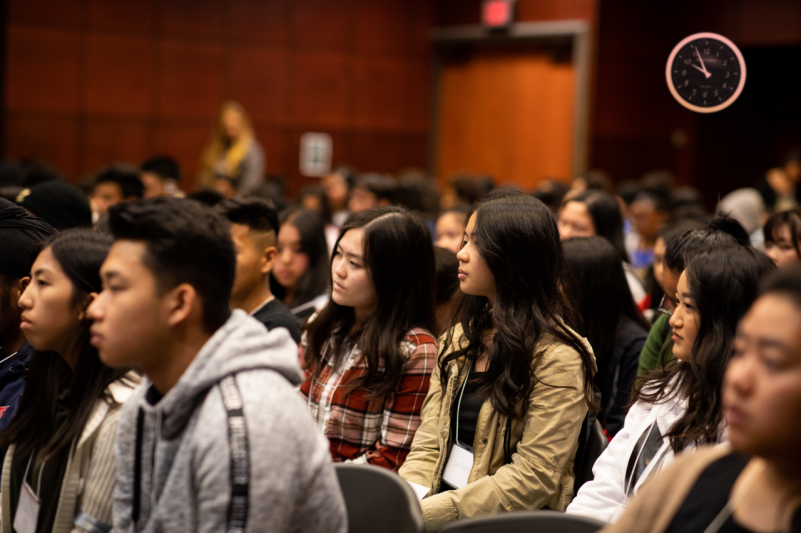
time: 9:56
